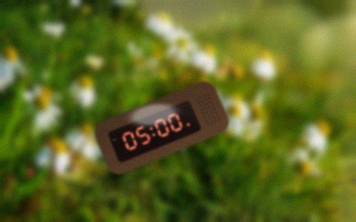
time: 5:00
